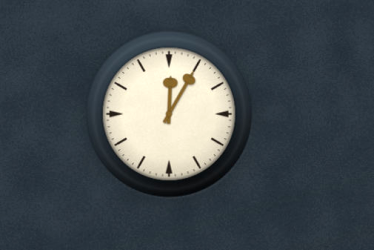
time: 12:05
